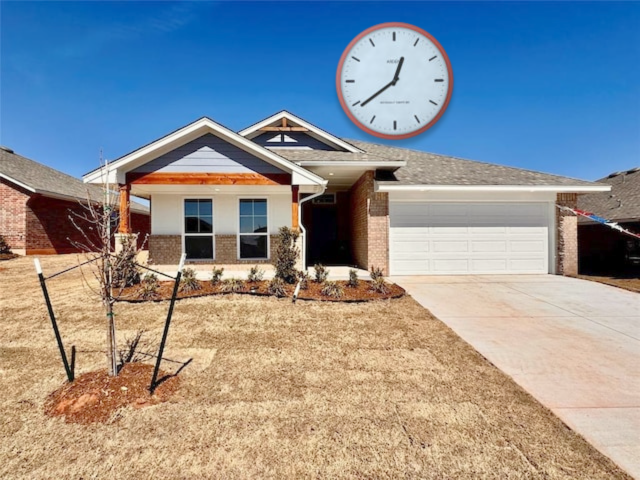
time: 12:39
